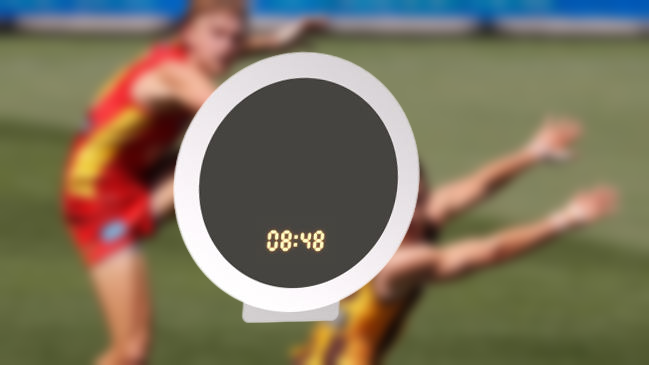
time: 8:48
